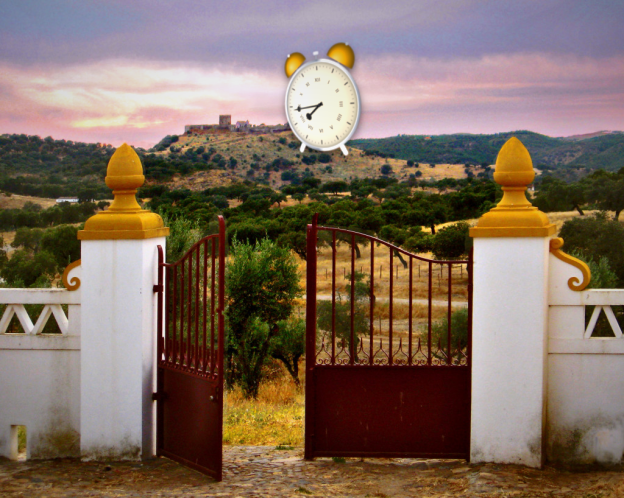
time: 7:44
